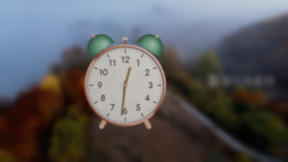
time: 12:31
